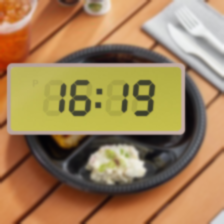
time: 16:19
